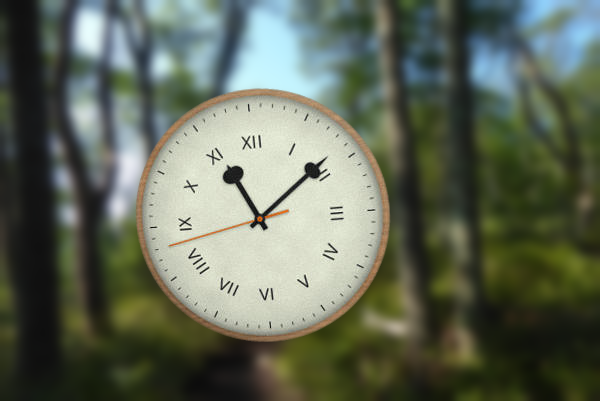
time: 11:08:43
